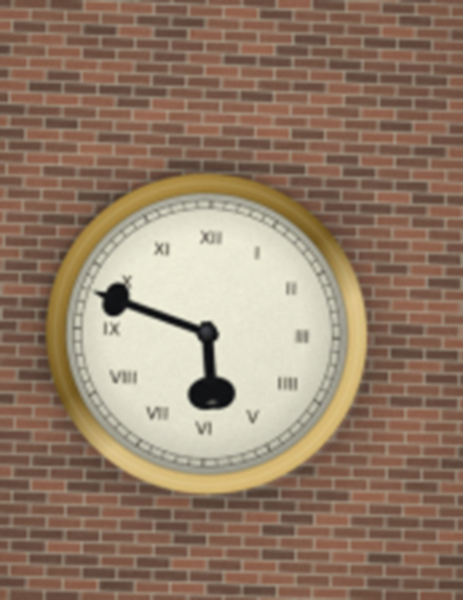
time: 5:48
